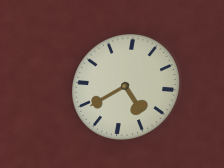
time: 4:39
